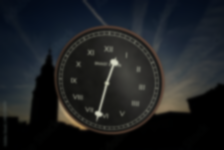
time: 12:32
